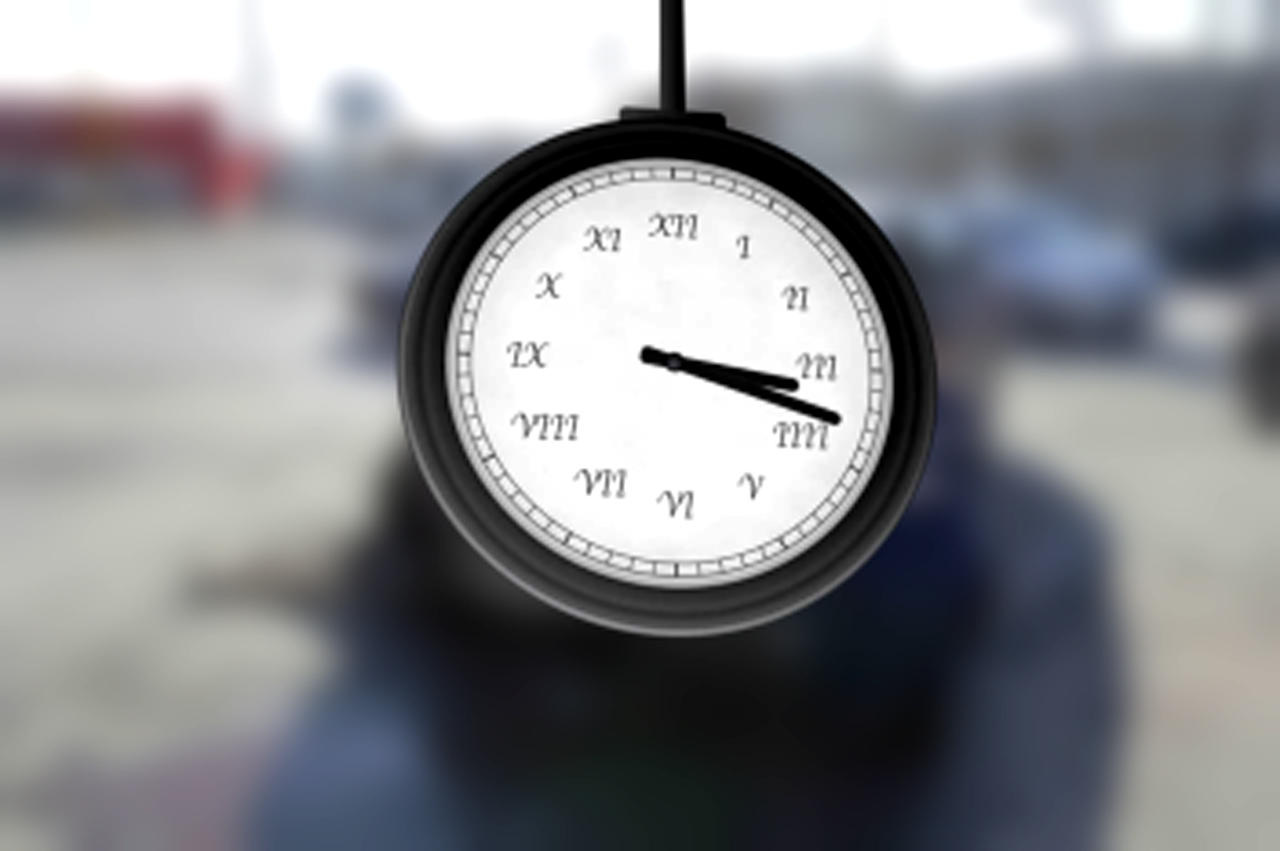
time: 3:18
